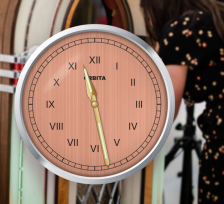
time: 11:28
